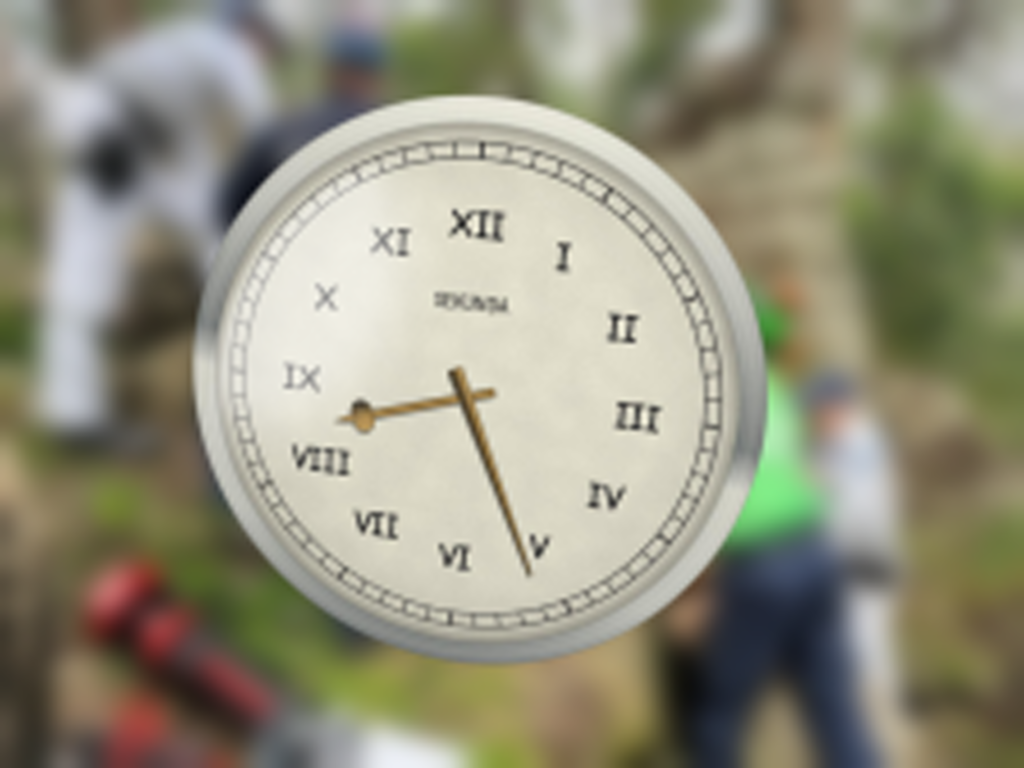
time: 8:26
